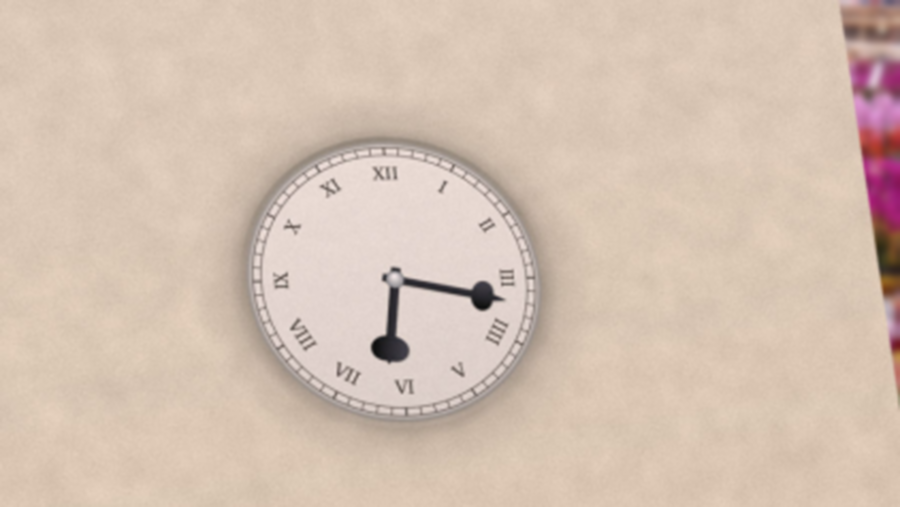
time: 6:17
